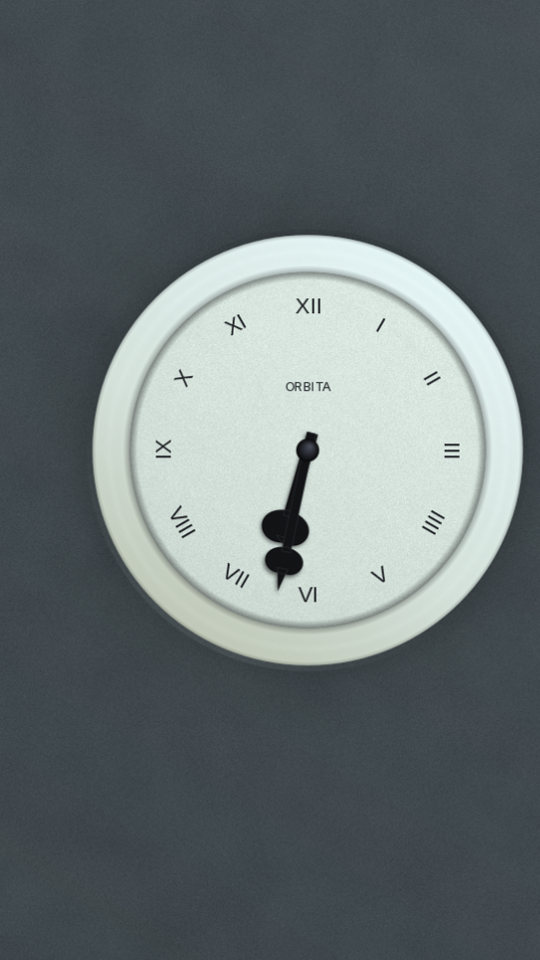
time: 6:32
